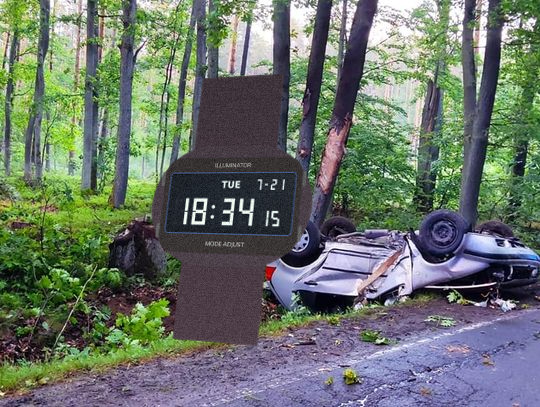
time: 18:34:15
